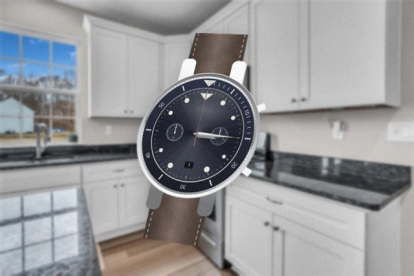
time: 3:15
